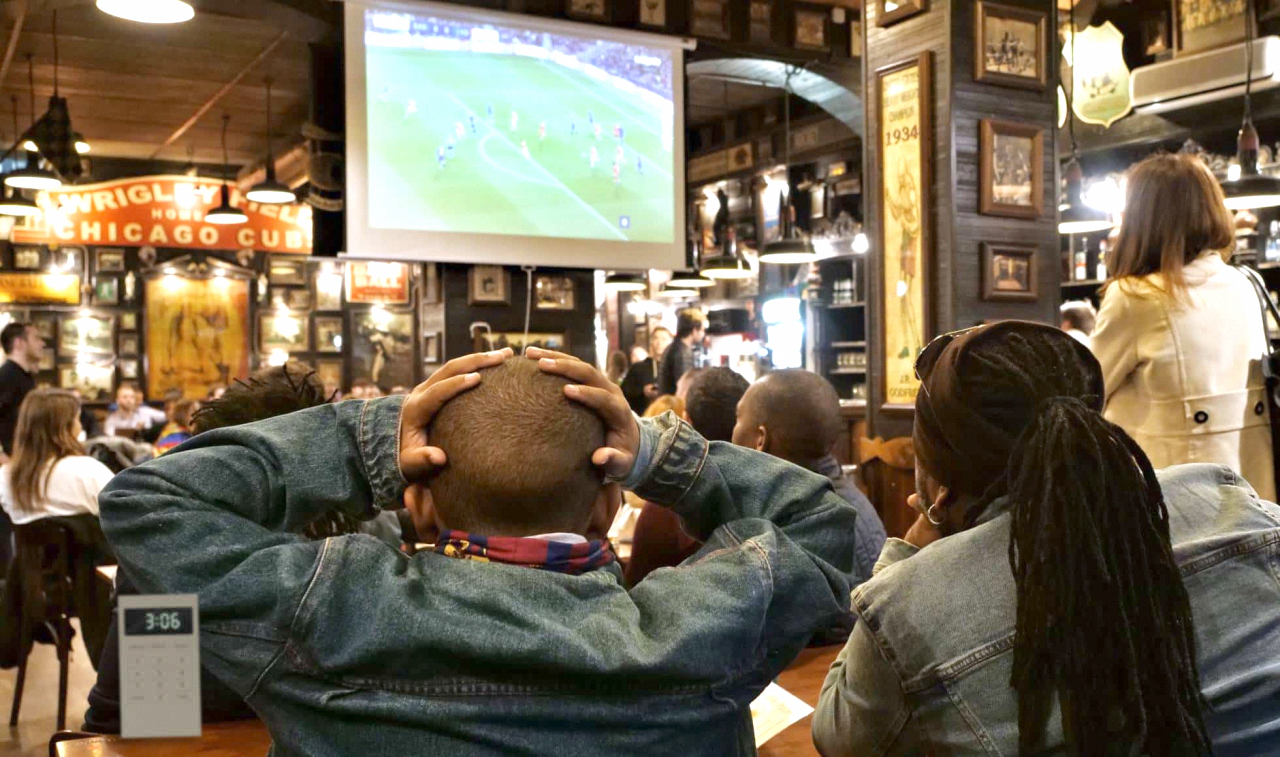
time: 3:06
